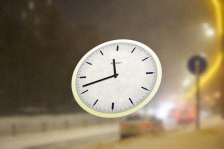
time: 11:42
